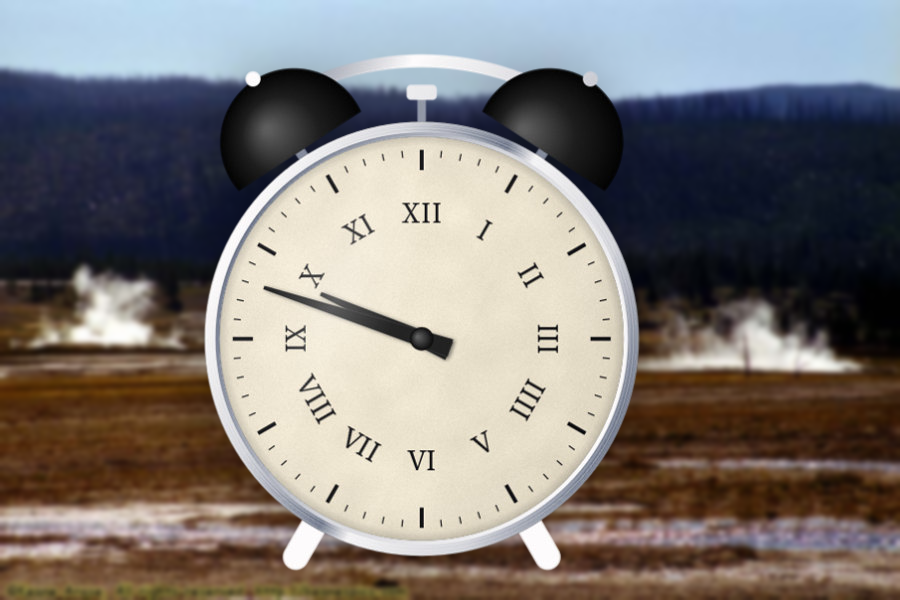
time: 9:48
